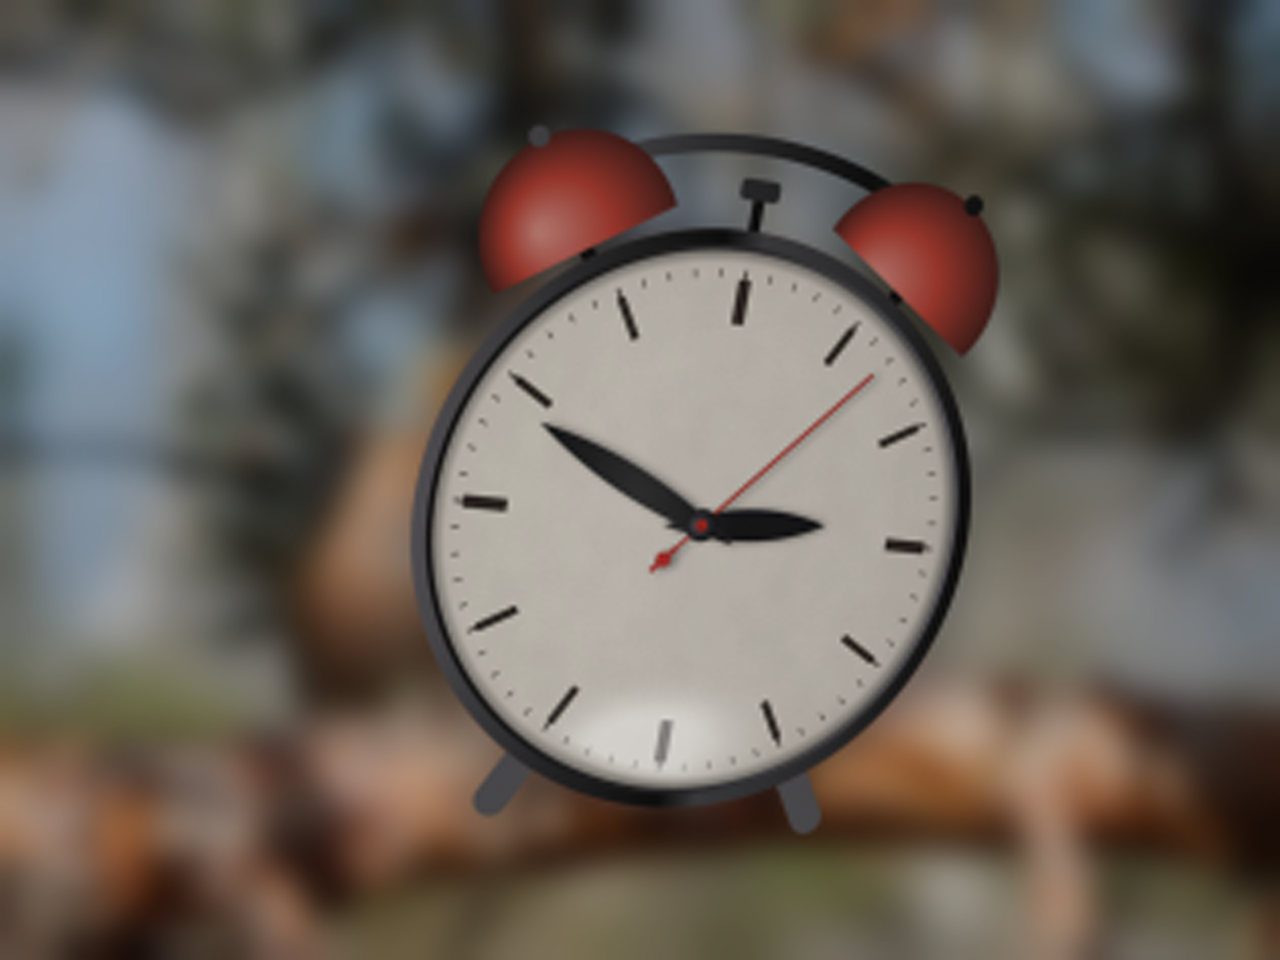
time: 2:49:07
